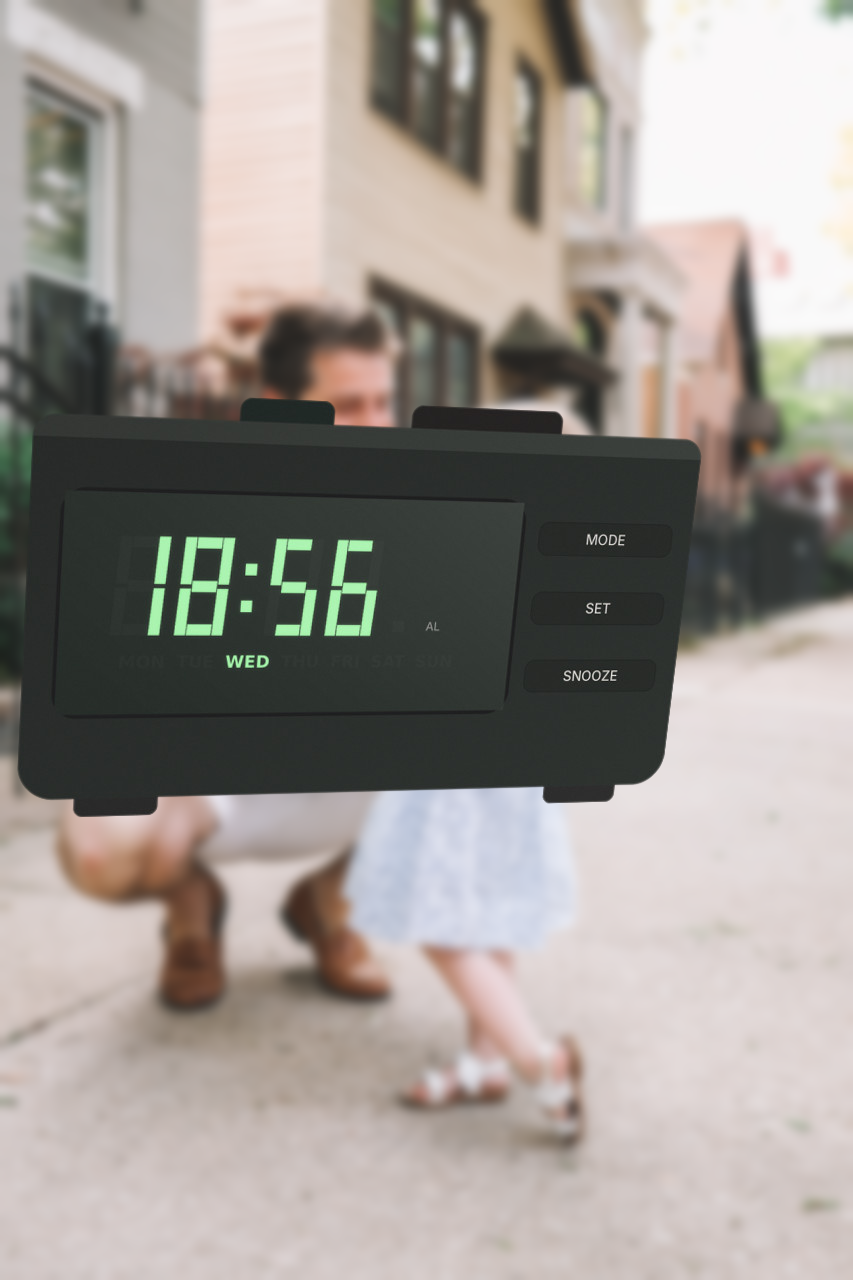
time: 18:56
